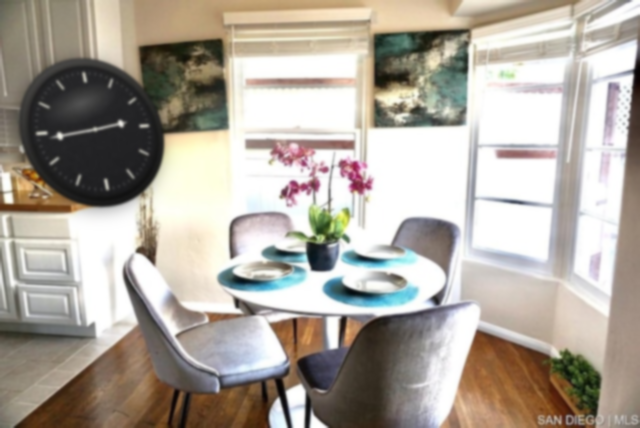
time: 2:44
